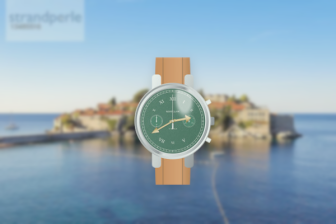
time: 2:40
